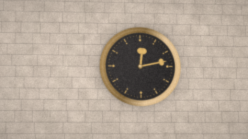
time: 12:13
